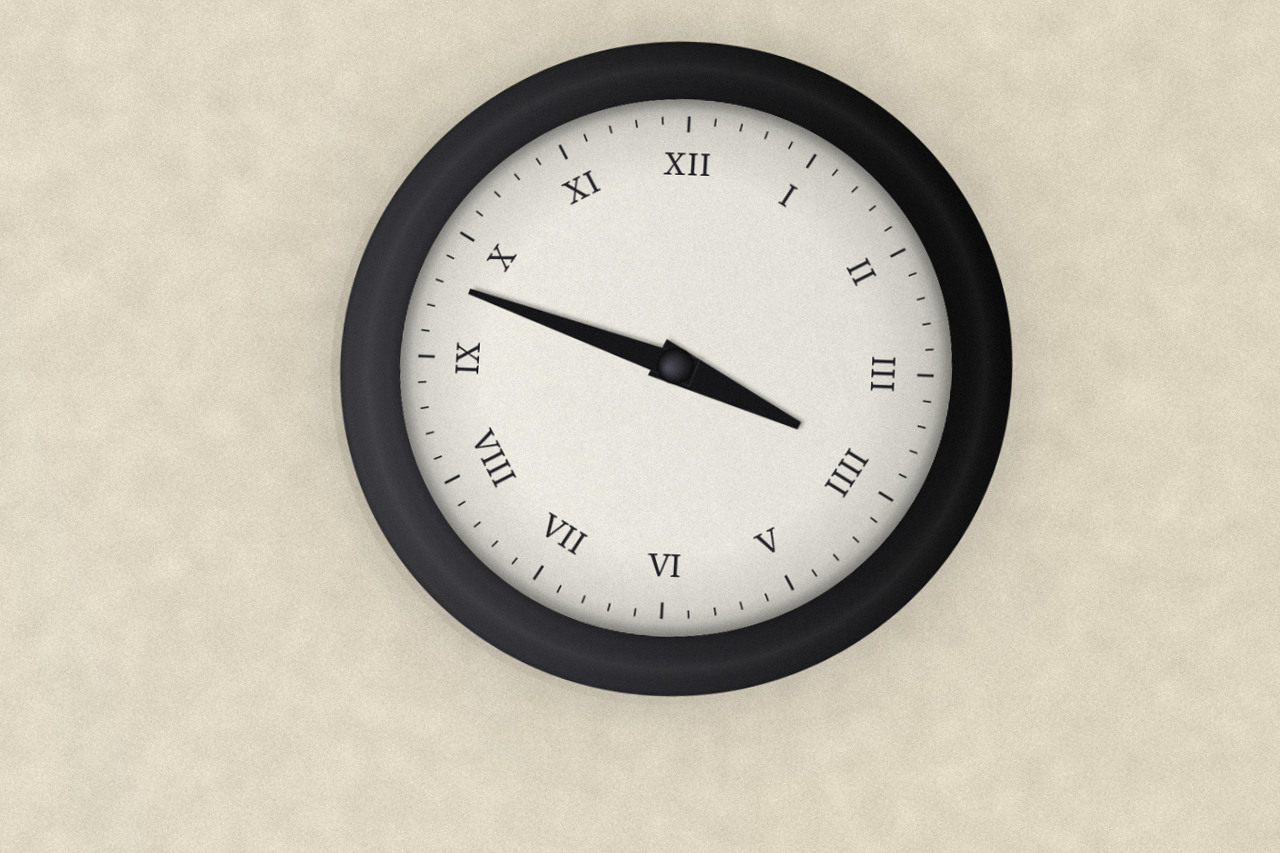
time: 3:48
